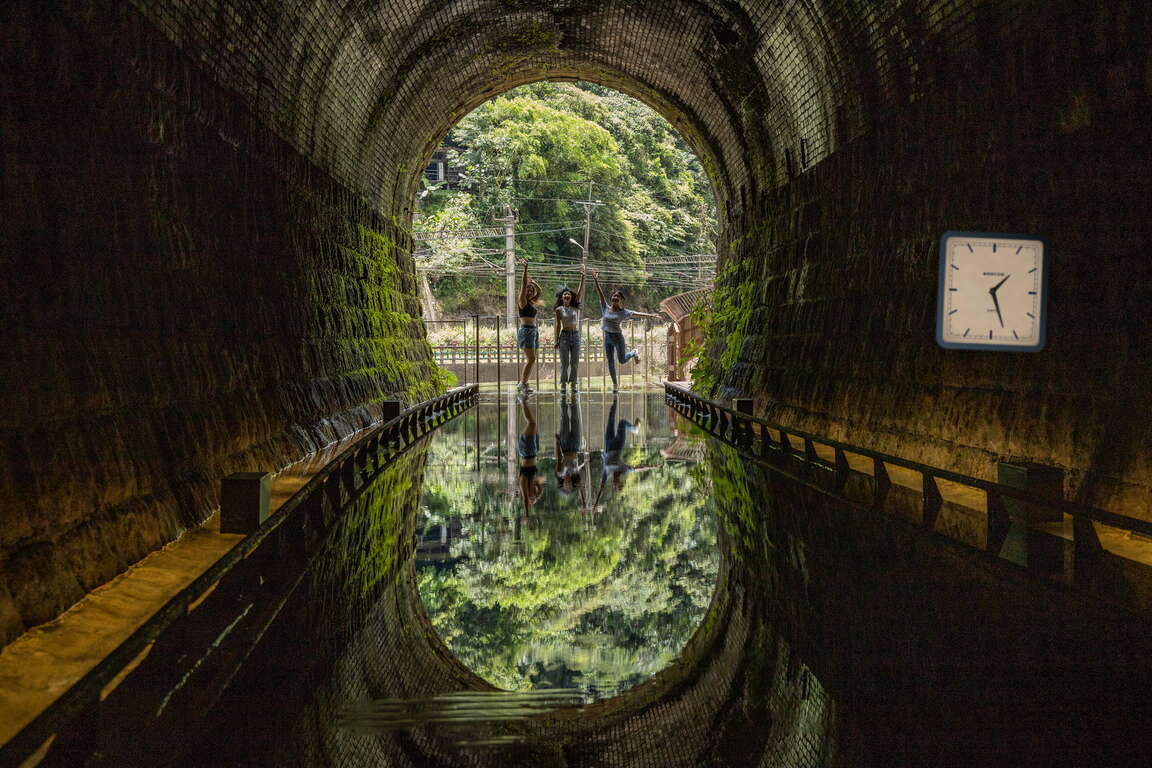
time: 1:27
